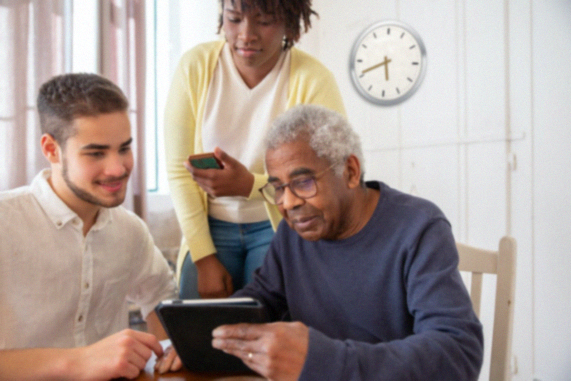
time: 5:41
